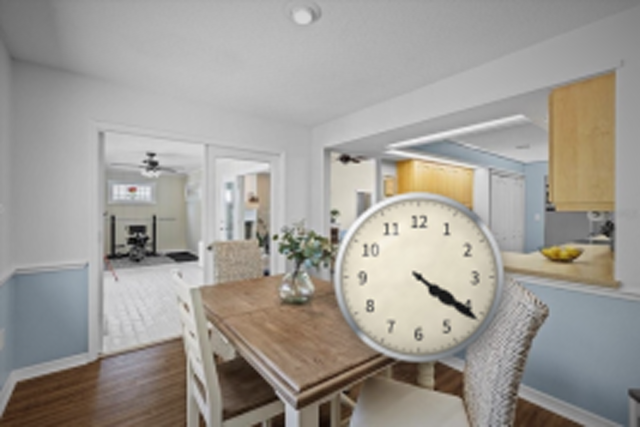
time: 4:21
